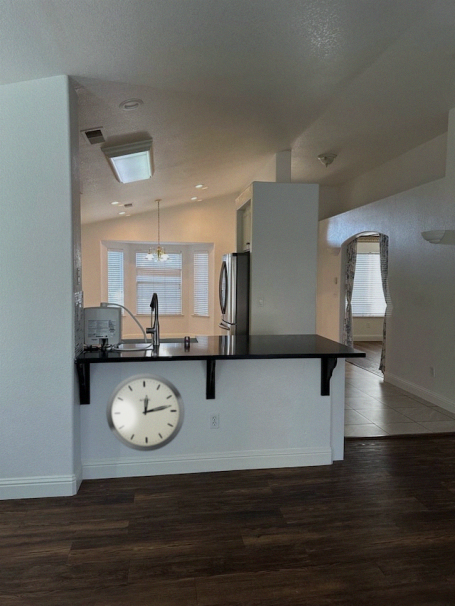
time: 12:13
